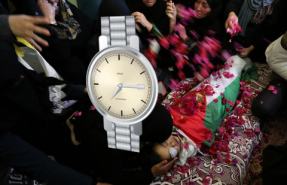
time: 7:15
